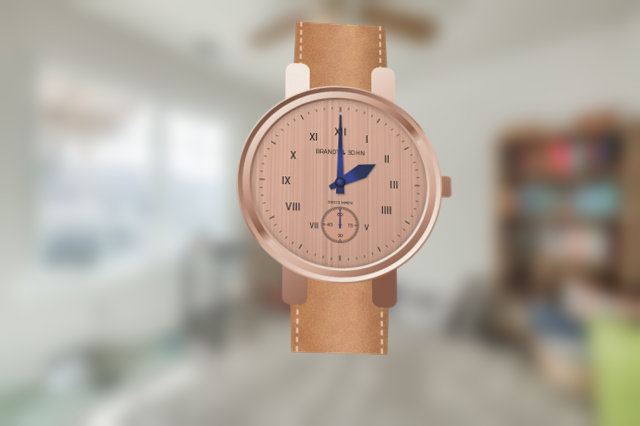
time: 2:00
